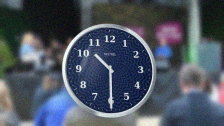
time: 10:30
